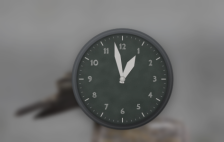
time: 12:58
